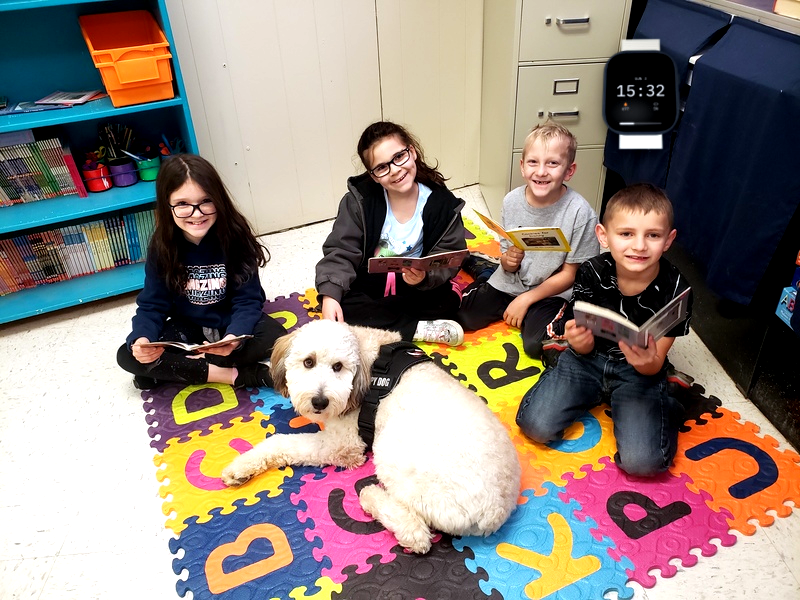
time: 15:32
